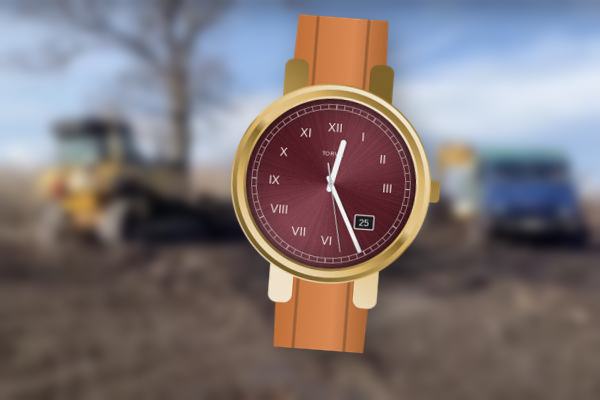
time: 12:25:28
